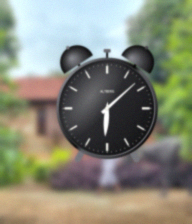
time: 6:08
